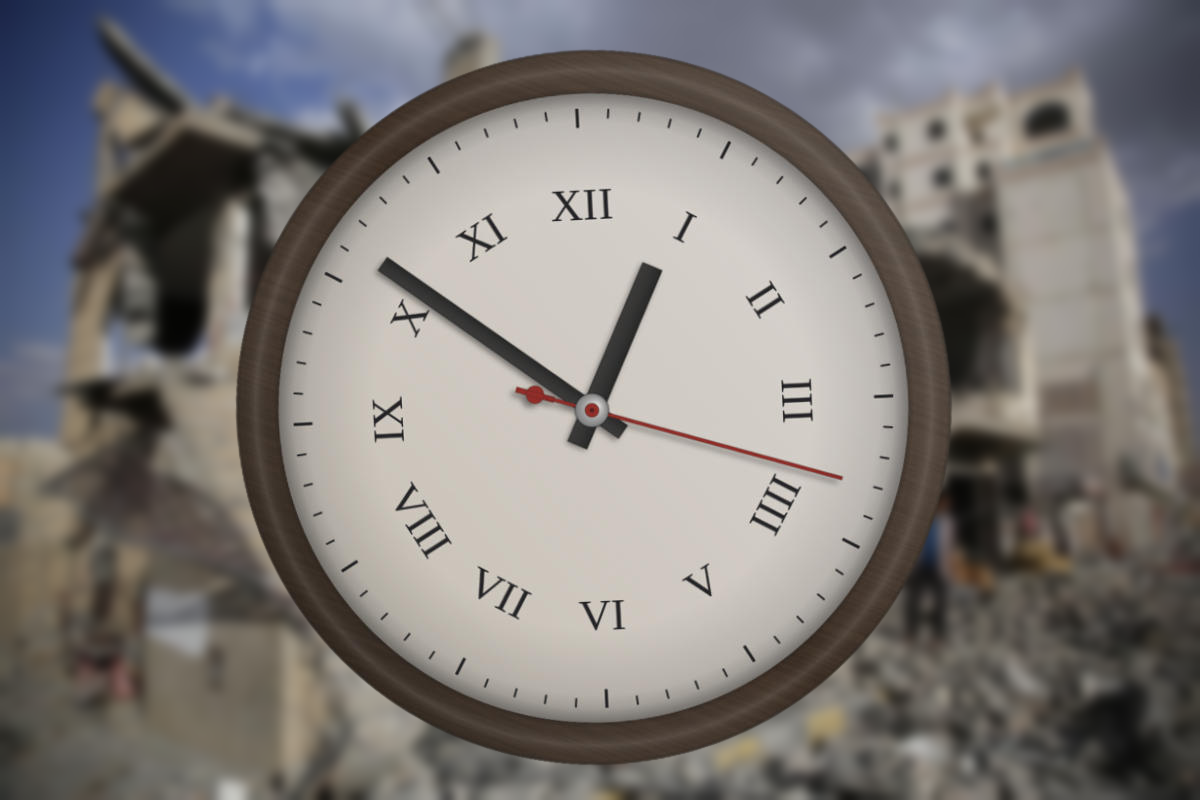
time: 12:51:18
